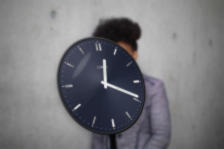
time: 12:19
